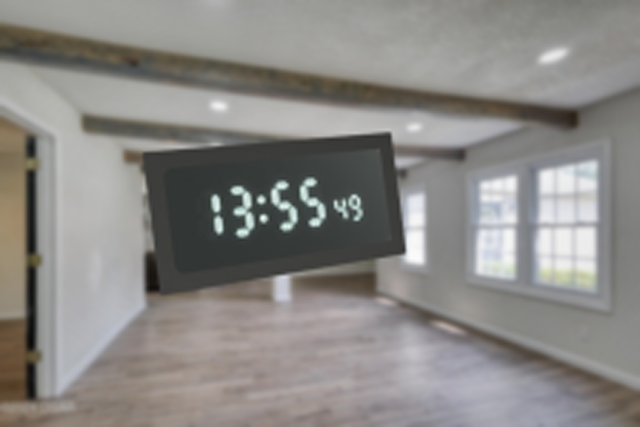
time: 13:55:49
